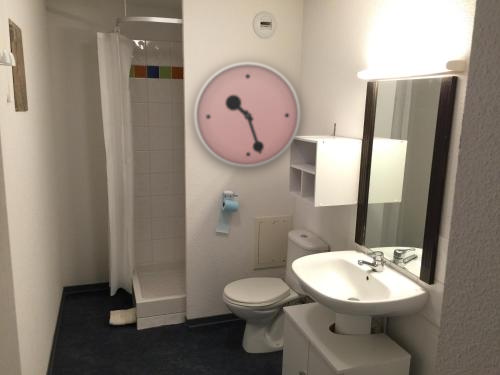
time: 10:27
